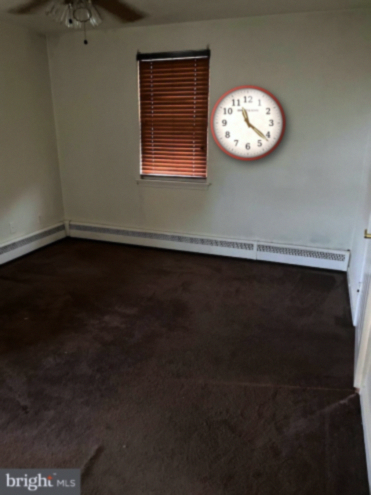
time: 11:22
